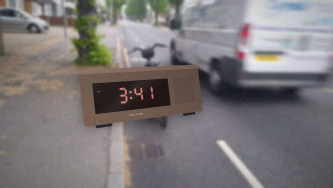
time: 3:41
